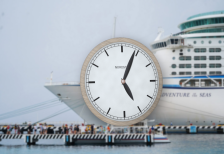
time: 5:04
